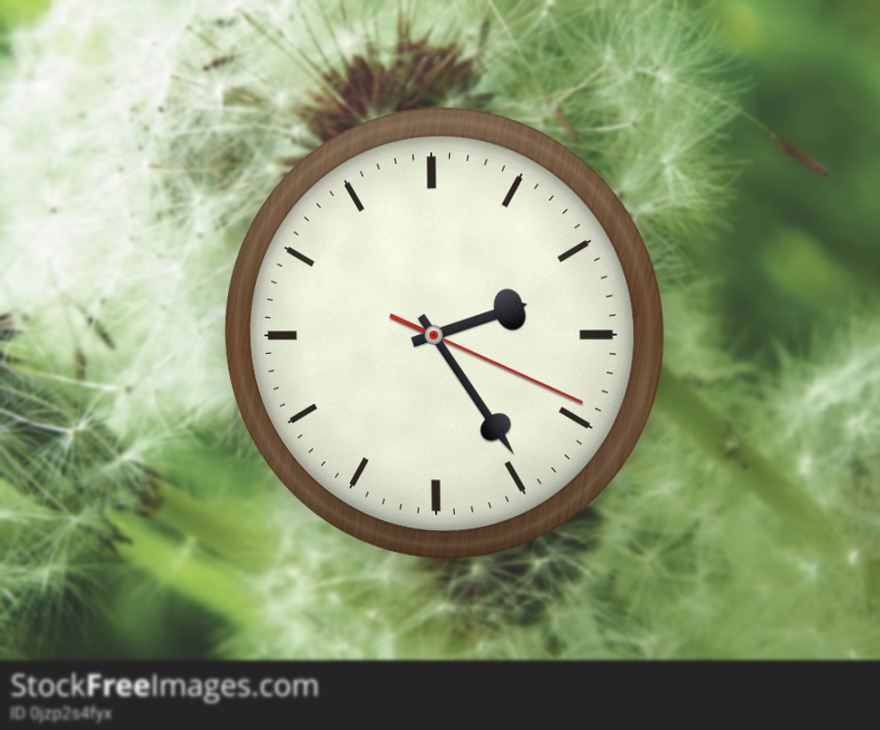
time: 2:24:19
